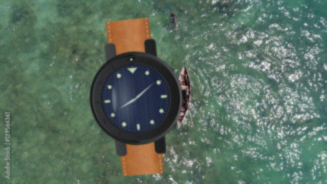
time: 8:09
